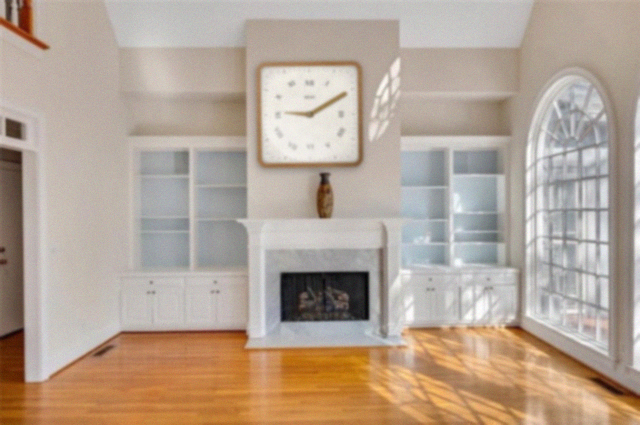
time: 9:10
